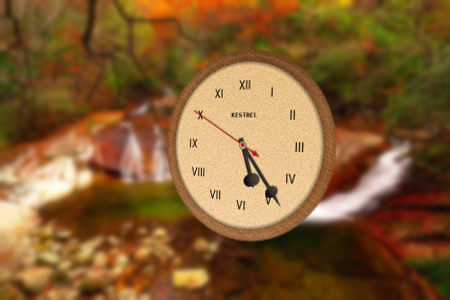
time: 5:23:50
